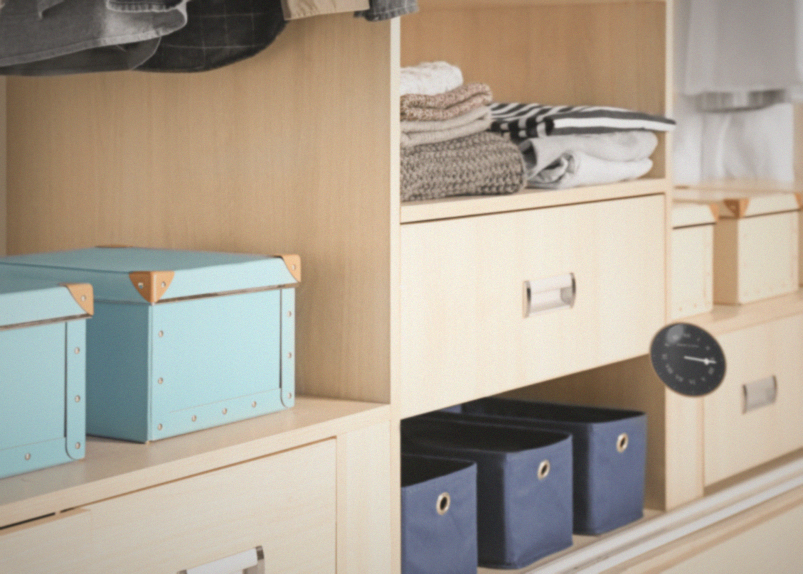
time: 3:16
